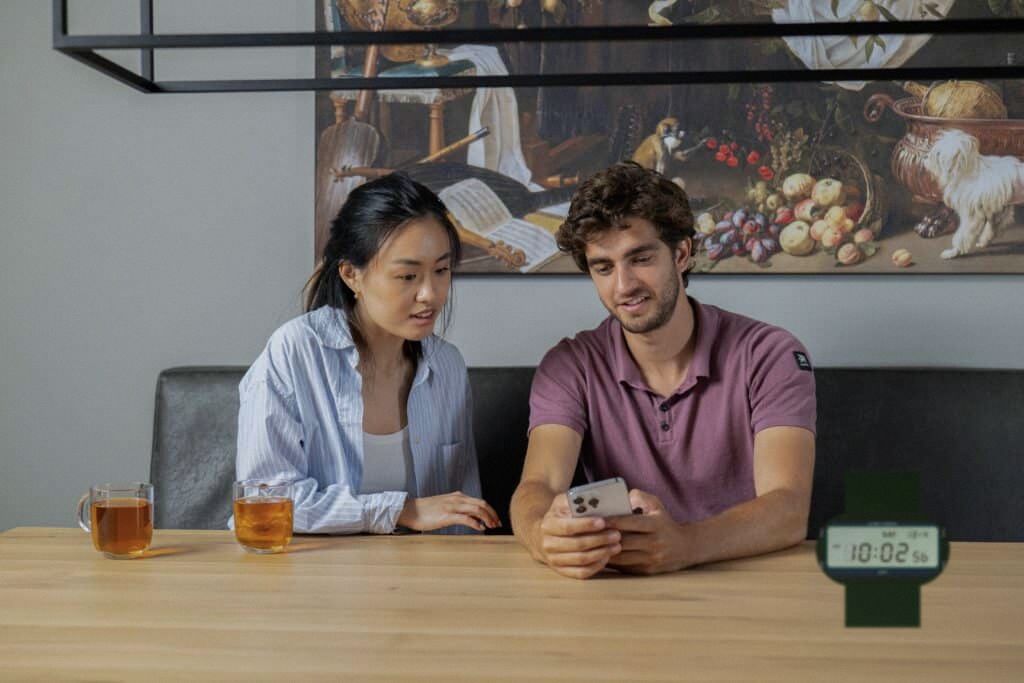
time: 10:02
